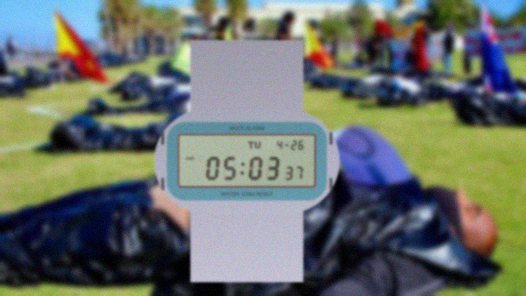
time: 5:03:37
